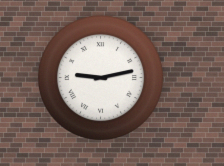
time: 9:13
